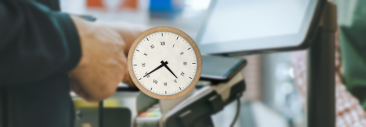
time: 4:40
